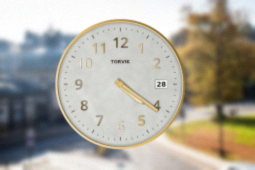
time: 4:21
